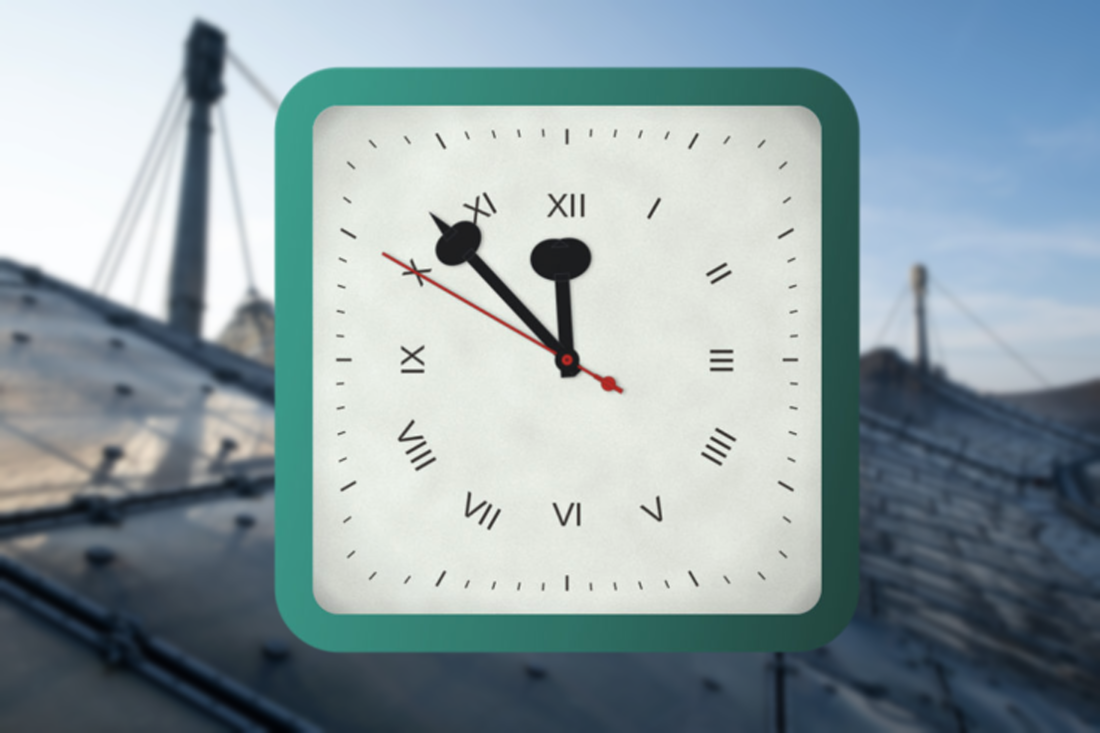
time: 11:52:50
